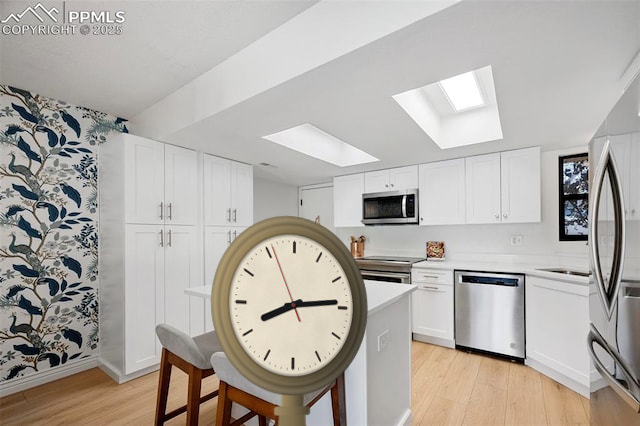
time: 8:13:56
